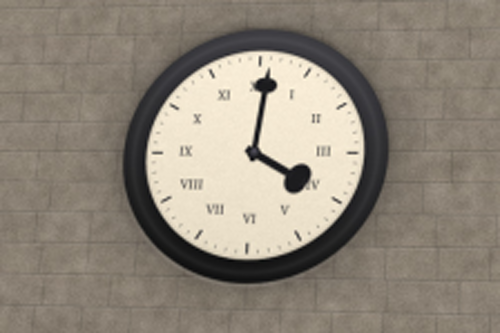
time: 4:01
